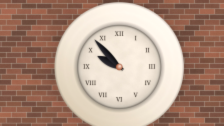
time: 9:53
